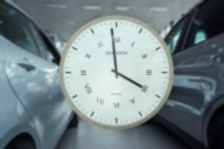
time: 3:59
